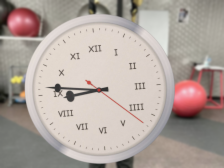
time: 8:46:22
